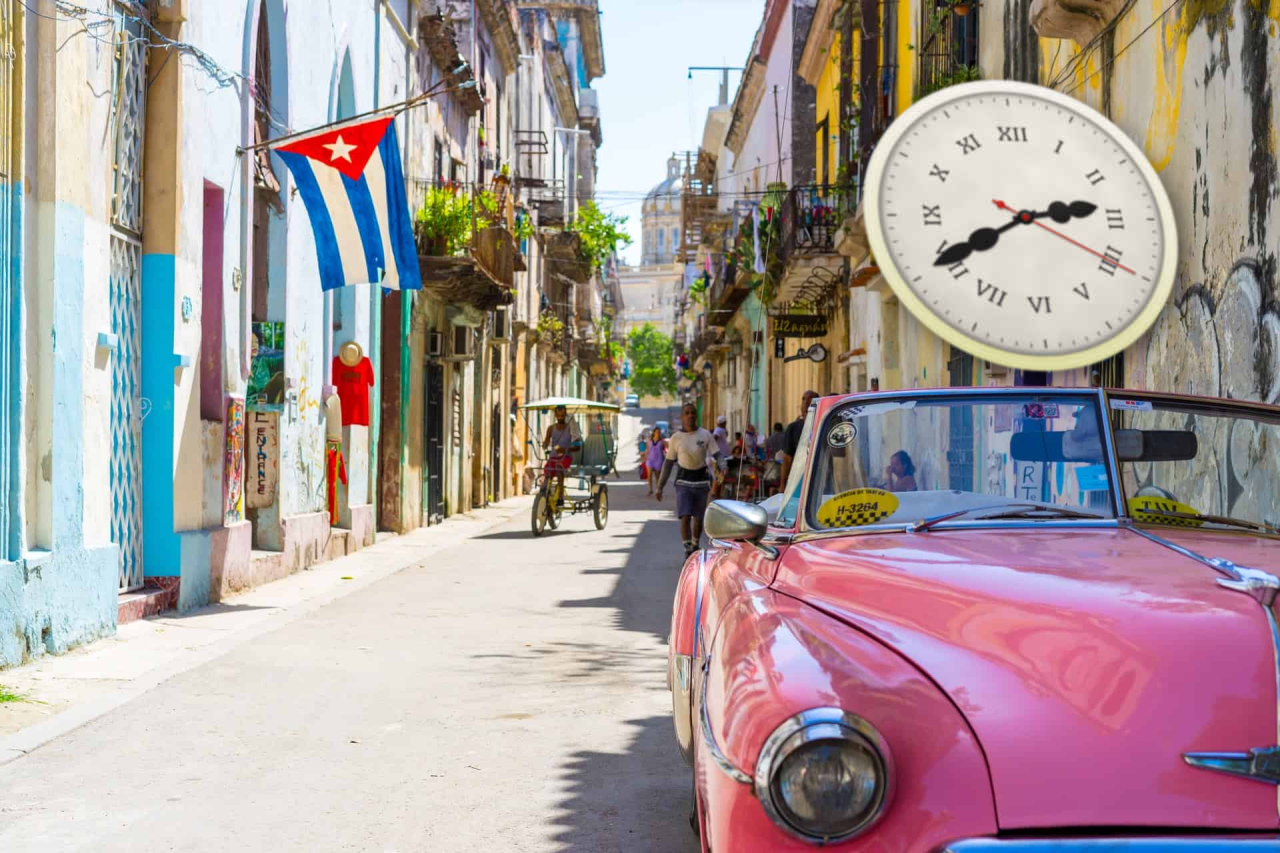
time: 2:40:20
